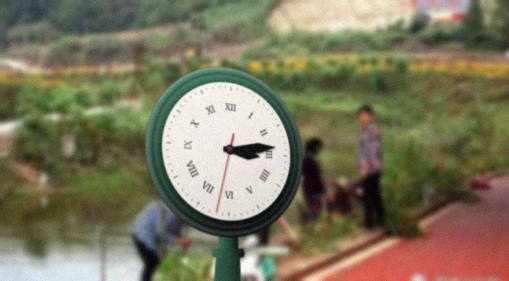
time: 3:13:32
